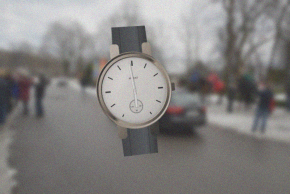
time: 5:59
